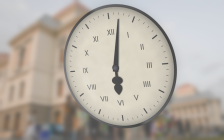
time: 6:02
